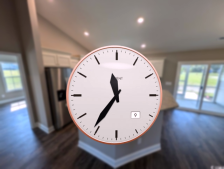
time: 11:36
